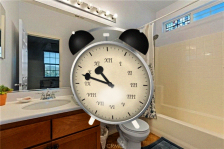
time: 10:48
